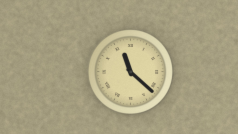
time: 11:22
